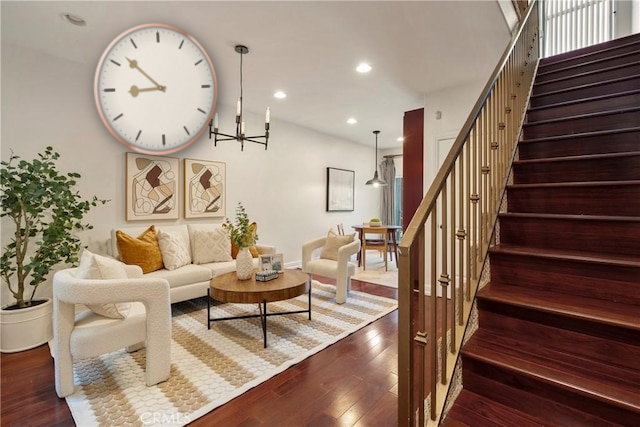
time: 8:52
